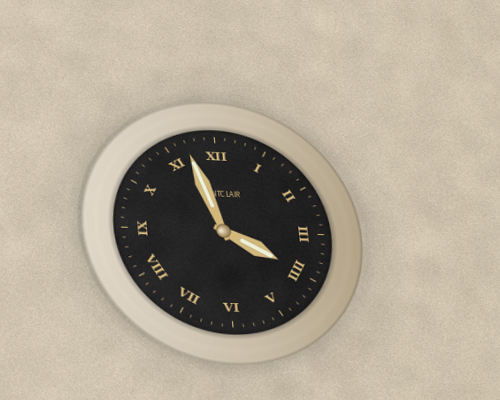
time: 3:57
